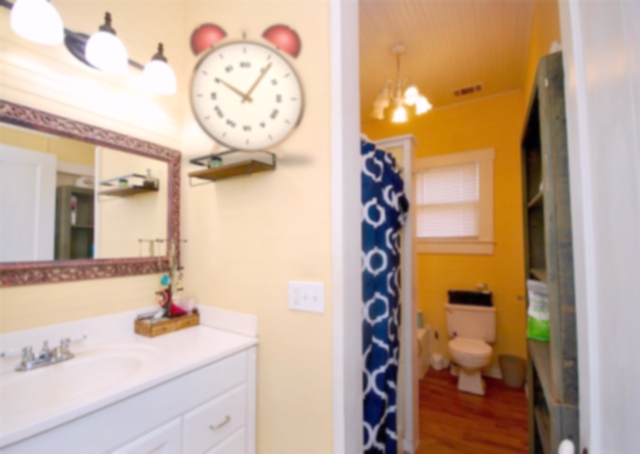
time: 10:06
